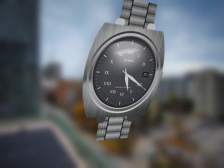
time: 5:20
